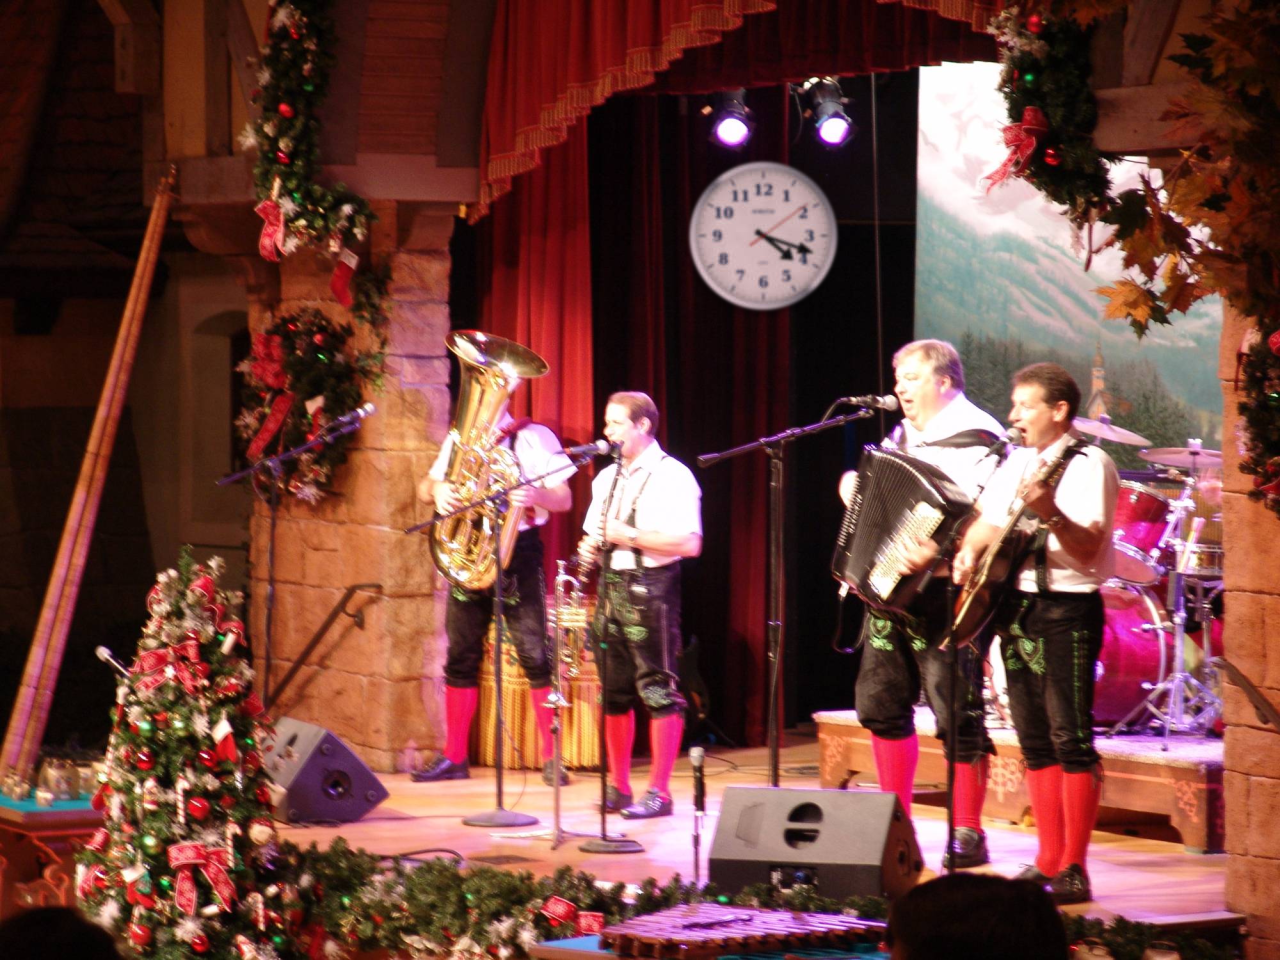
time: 4:18:09
